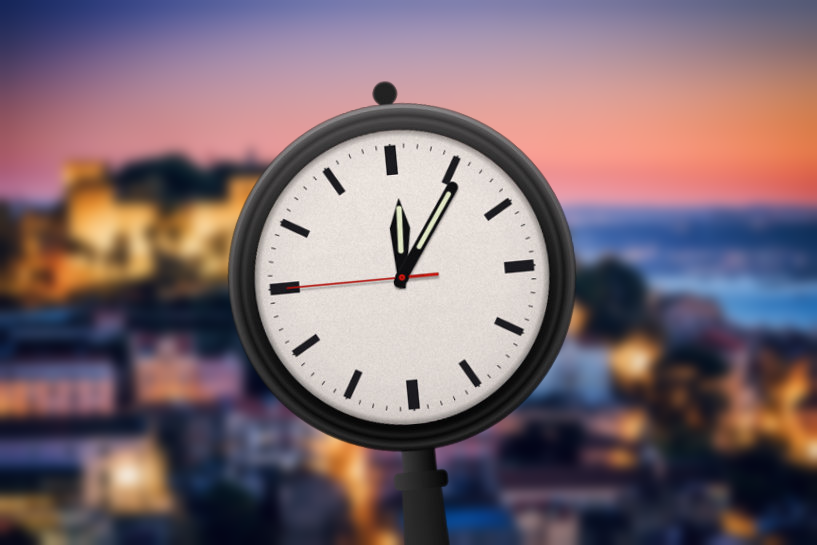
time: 12:05:45
